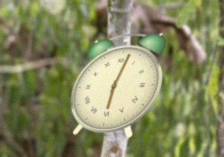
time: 6:02
